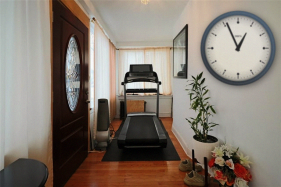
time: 12:56
